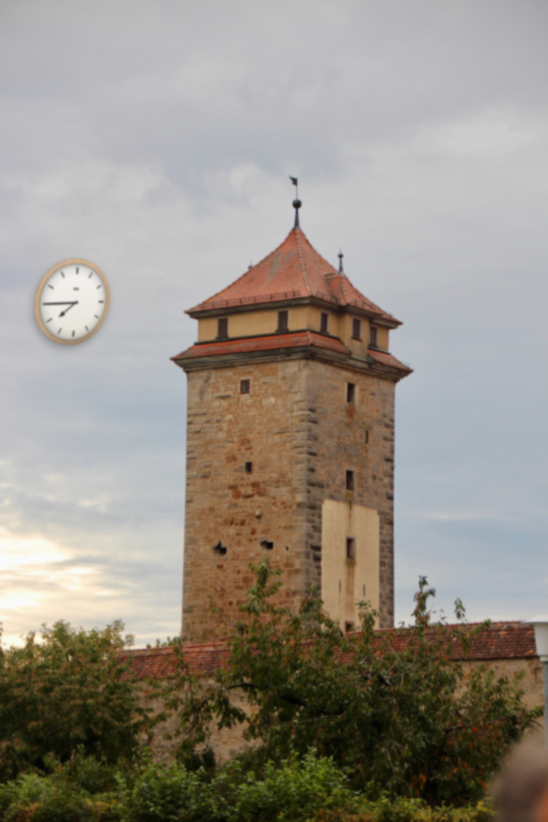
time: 7:45
